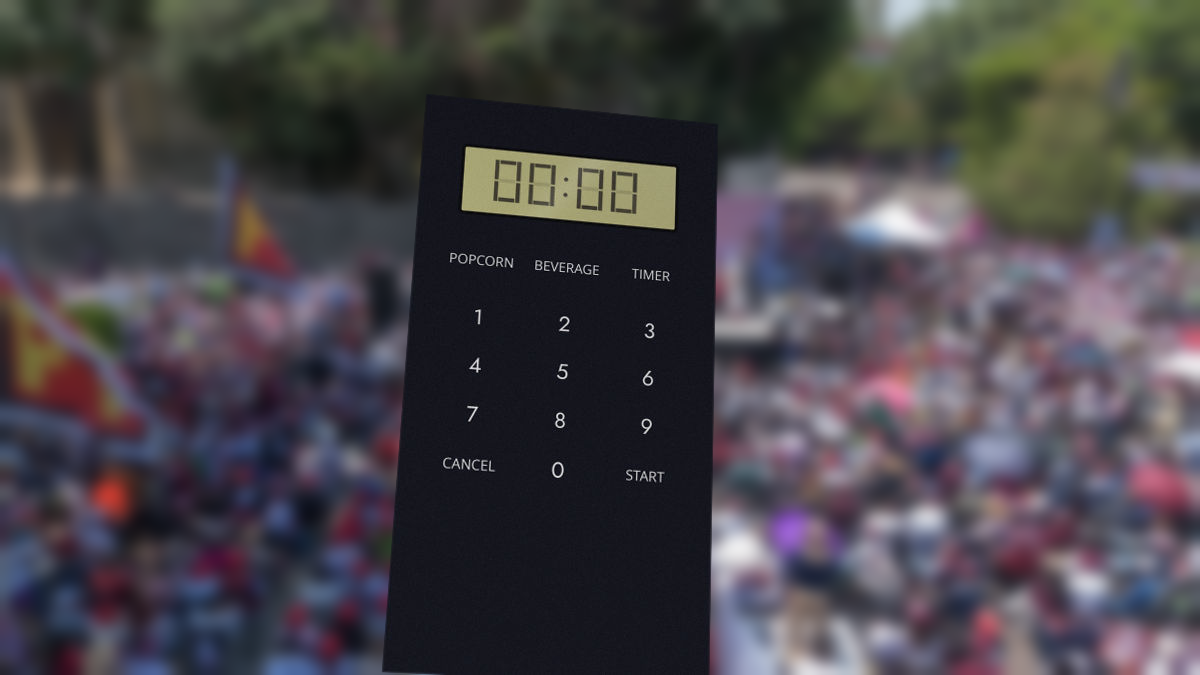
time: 0:00
